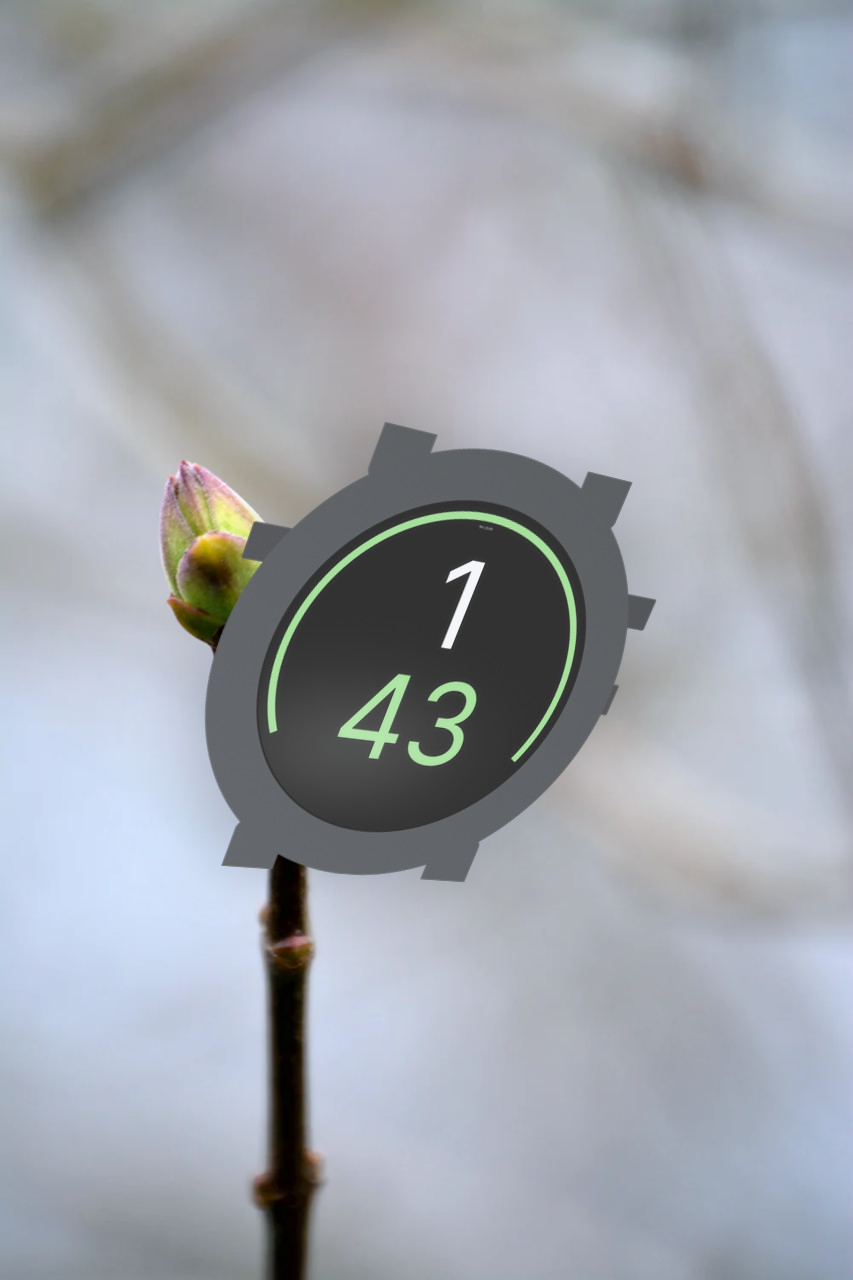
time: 1:43
